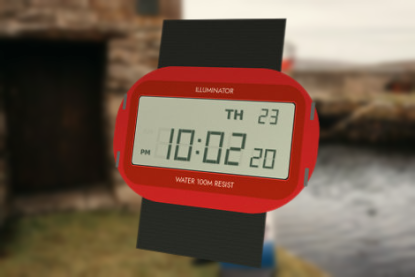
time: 10:02:20
